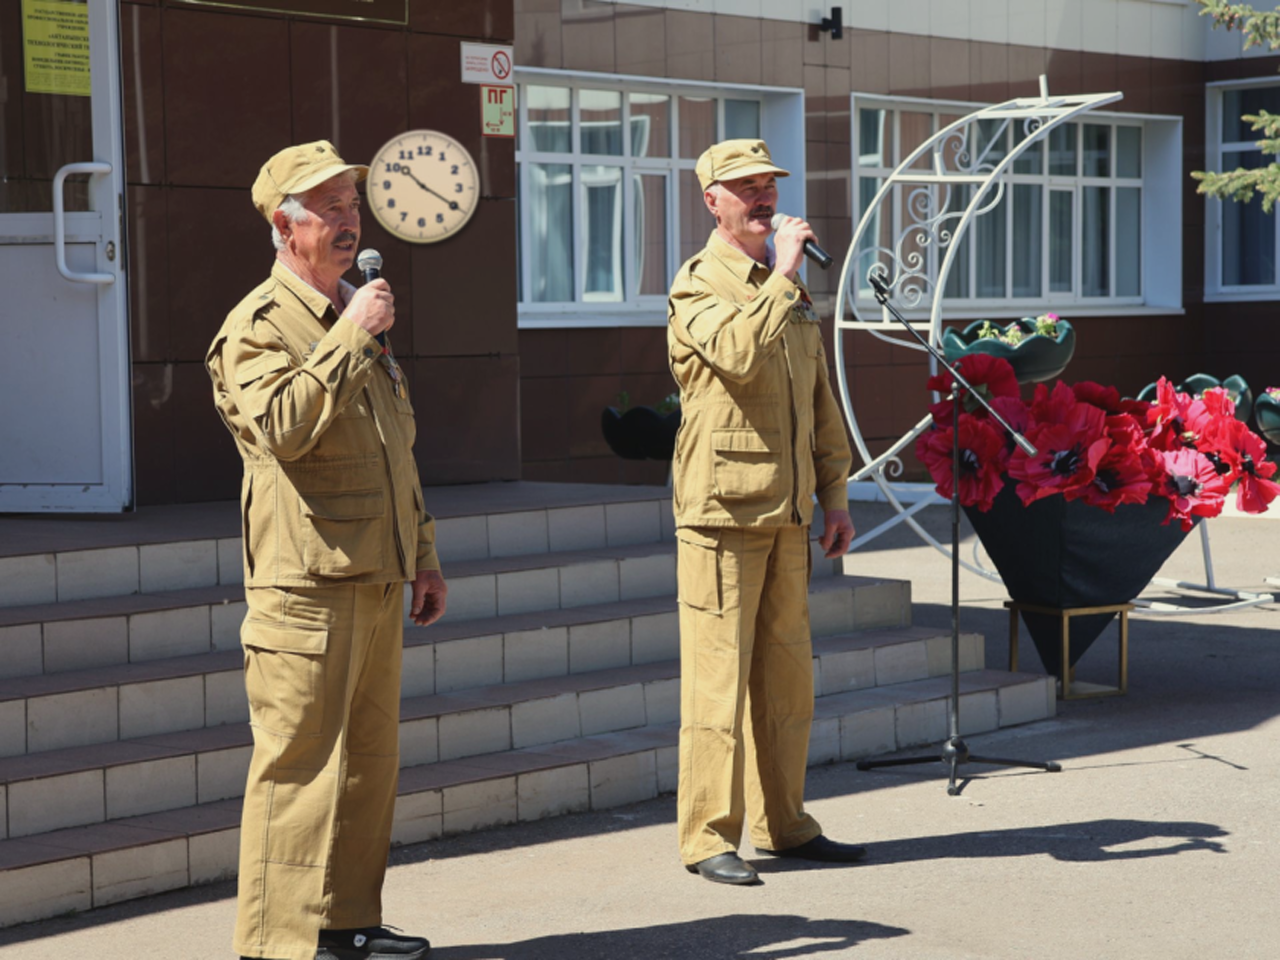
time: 10:20
